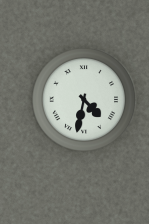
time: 4:32
